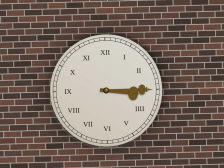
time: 3:15
